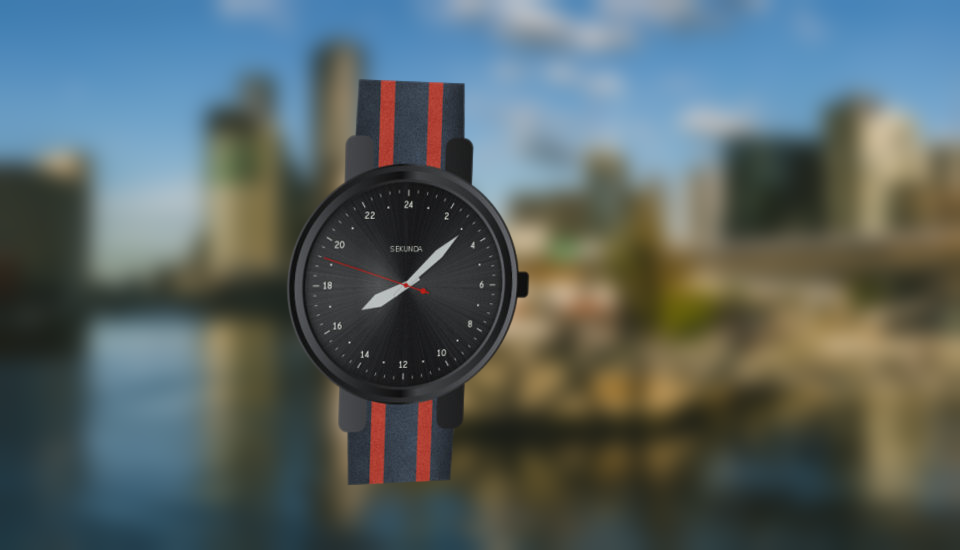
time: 16:07:48
